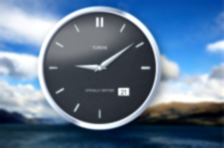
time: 9:09
